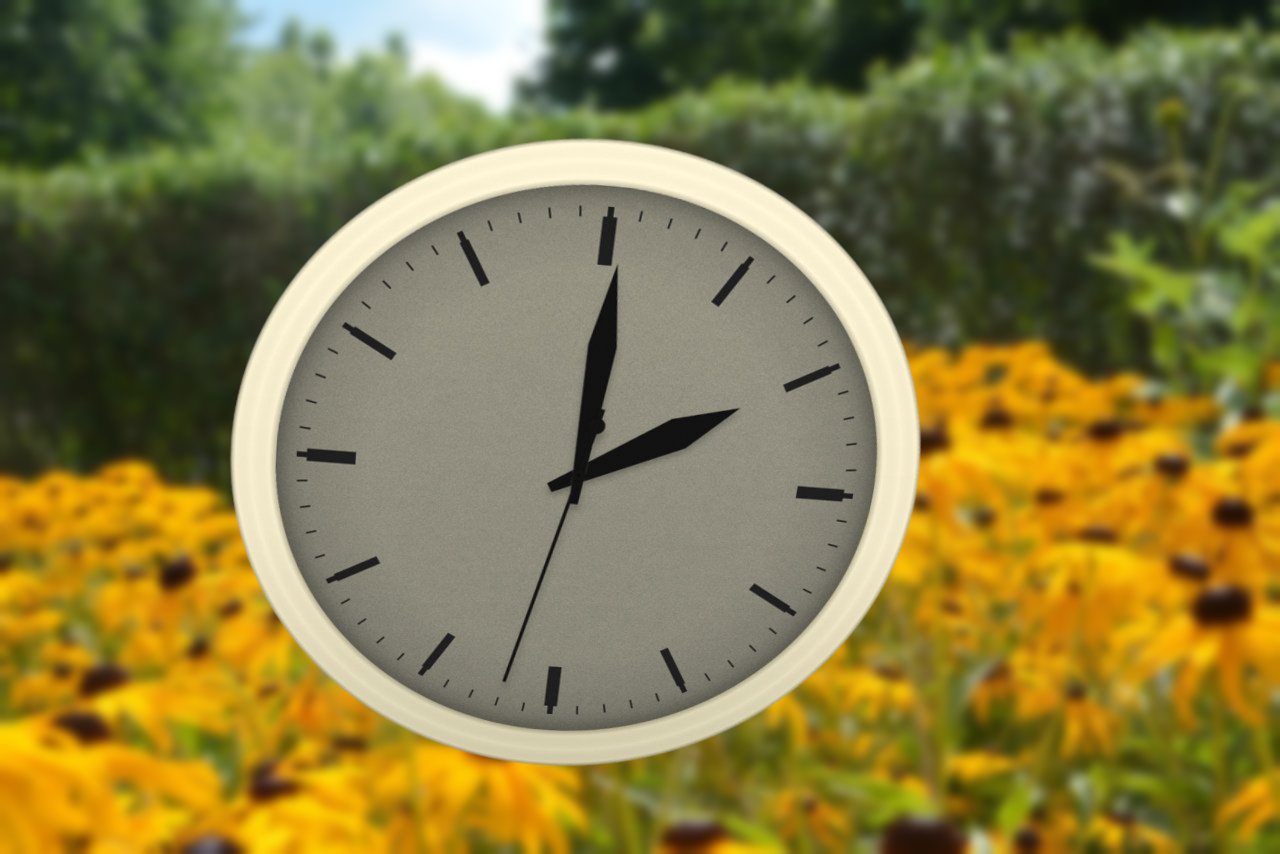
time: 2:00:32
